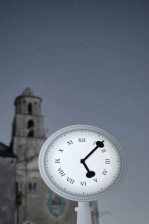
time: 5:07
